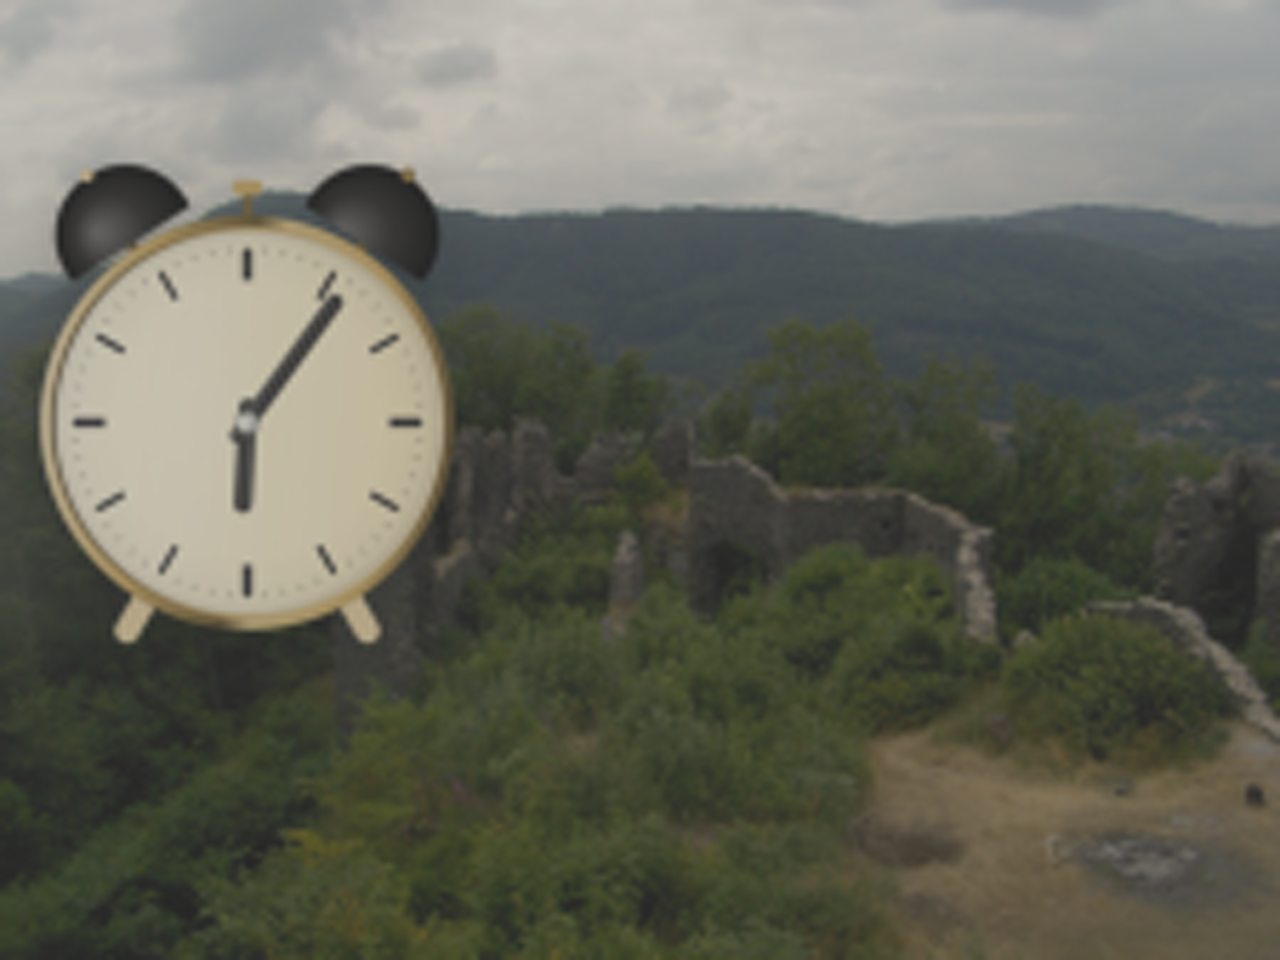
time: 6:06
